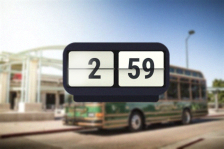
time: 2:59
